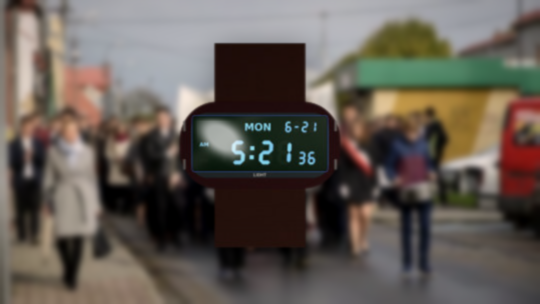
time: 5:21:36
